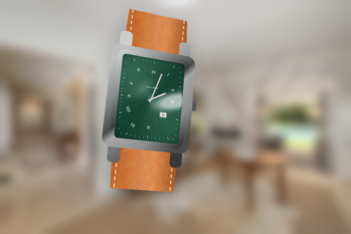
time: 2:03
